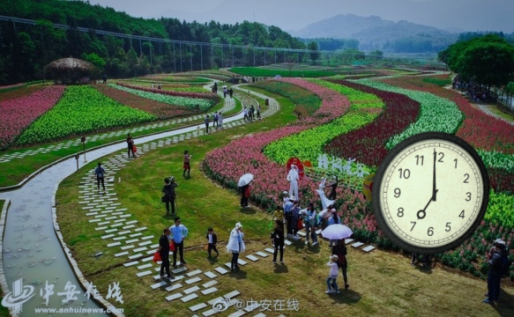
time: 6:59
